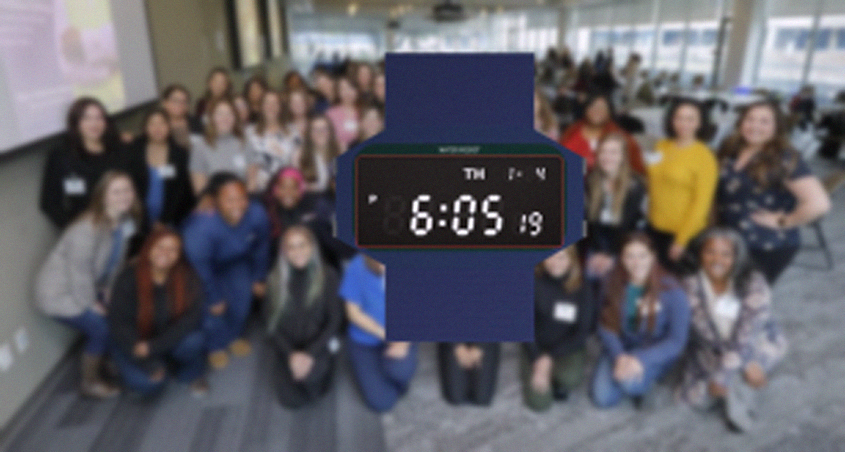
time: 6:05:19
